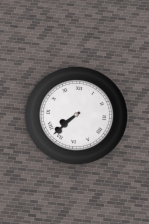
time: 7:37
